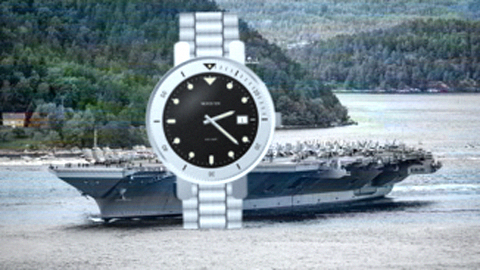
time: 2:22
